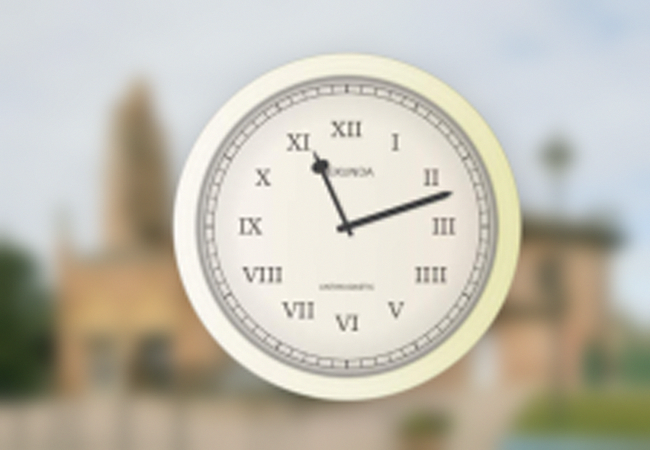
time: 11:12
